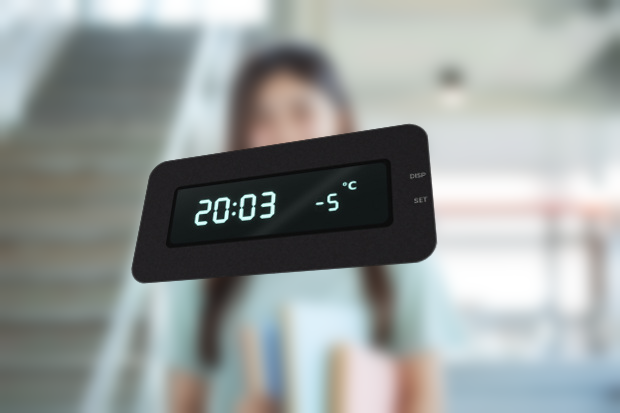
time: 20:03
